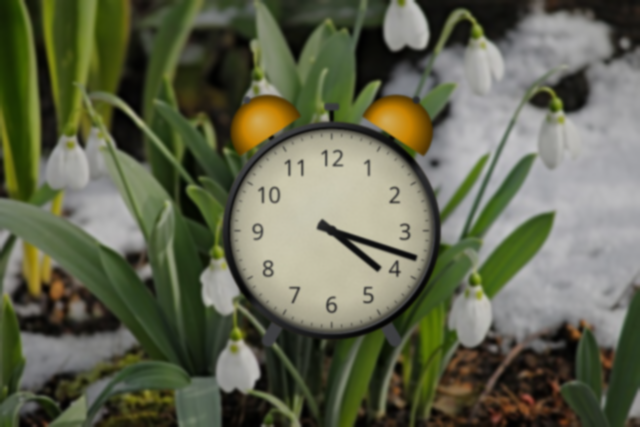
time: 4:18
